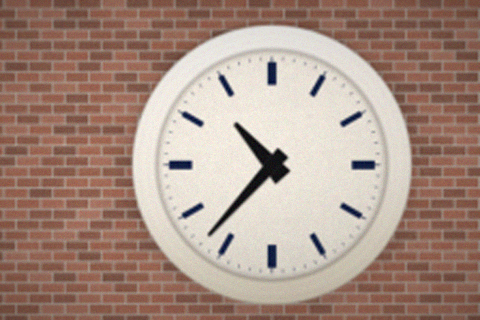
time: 10:37
